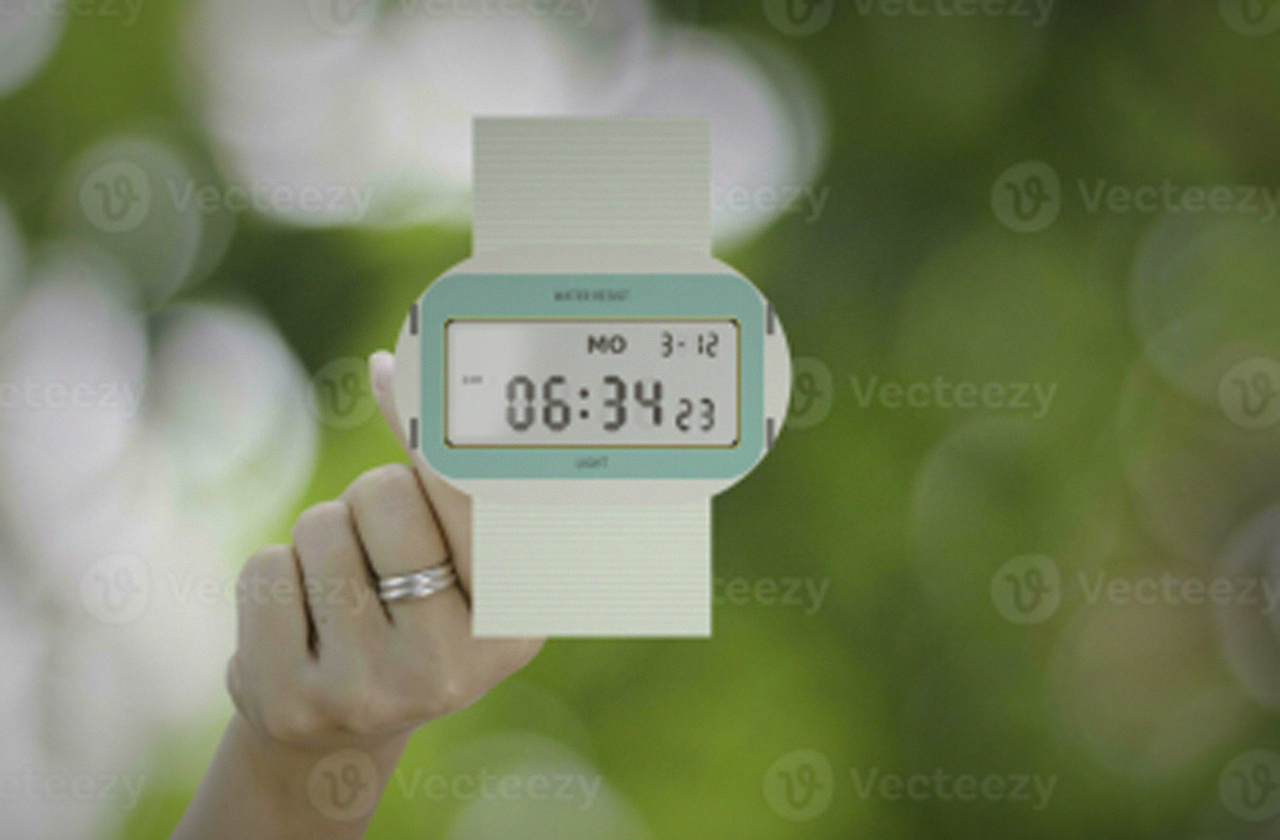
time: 6:34:23
